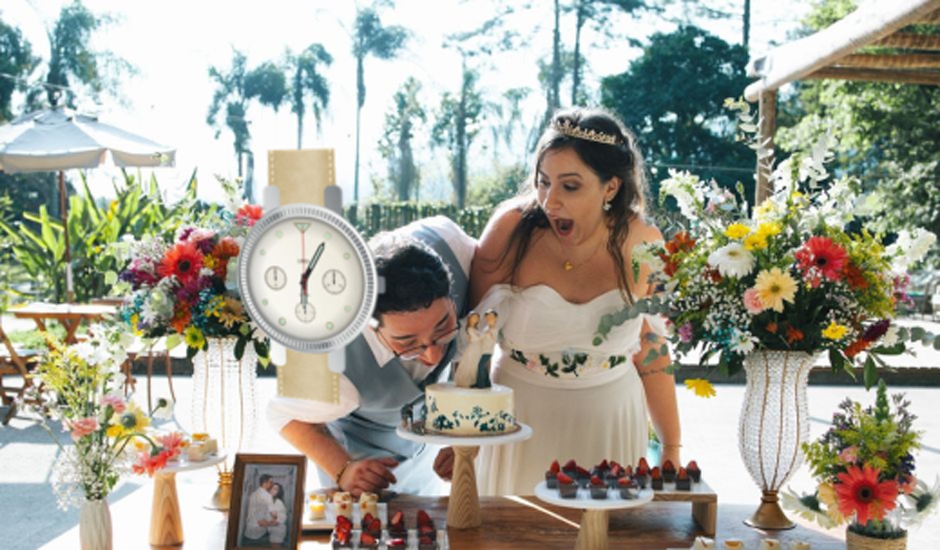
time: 6:05
